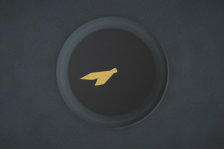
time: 7:43
